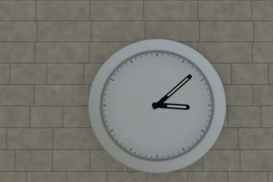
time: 3:08
